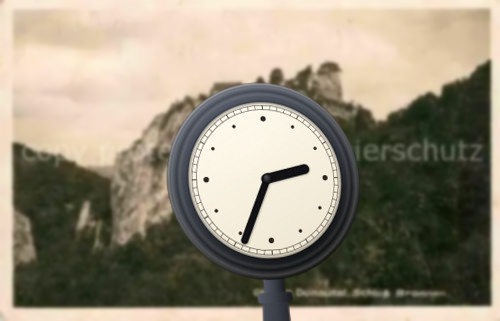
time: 2:34
